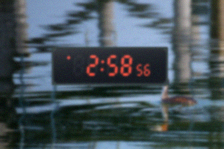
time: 2:58:56
